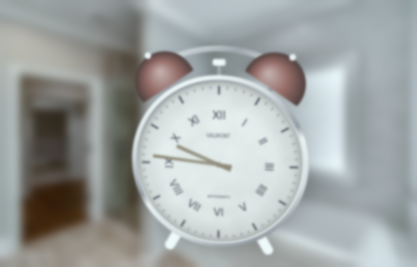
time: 9:46
